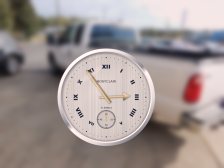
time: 2:54
